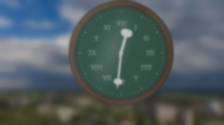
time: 12:31
